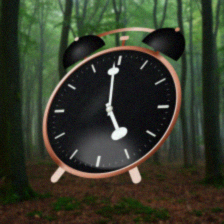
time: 4:59
